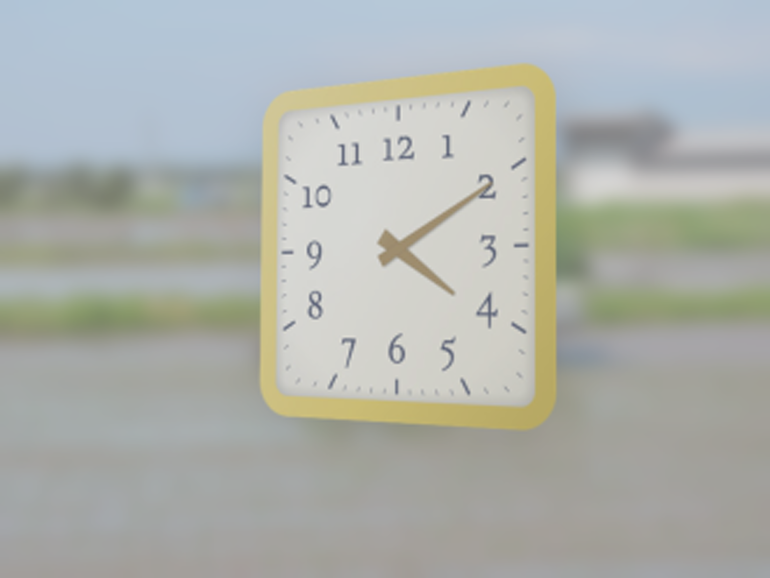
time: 4:10
